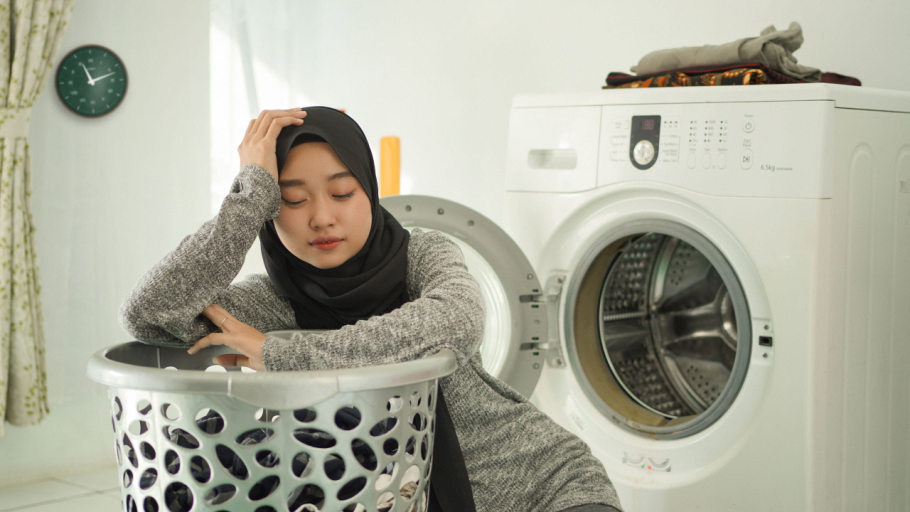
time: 11:12
